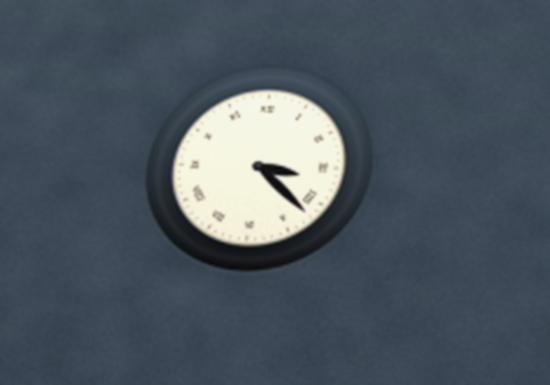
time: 3:22
